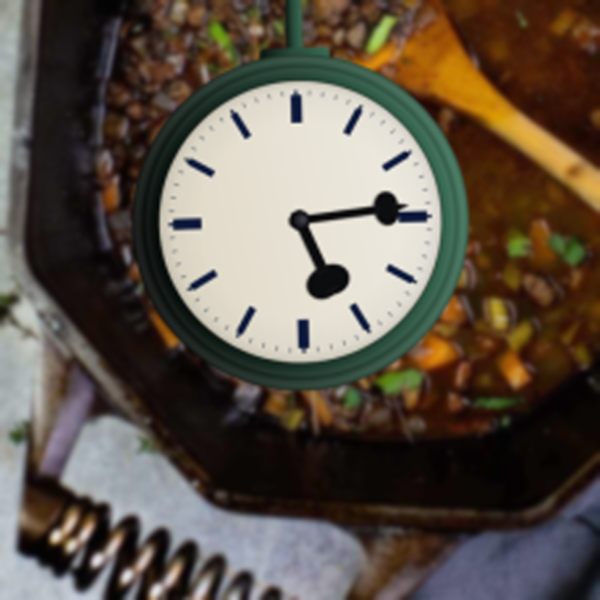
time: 5:14
